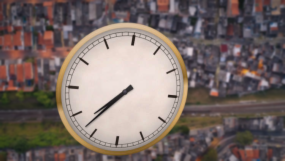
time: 7:37
